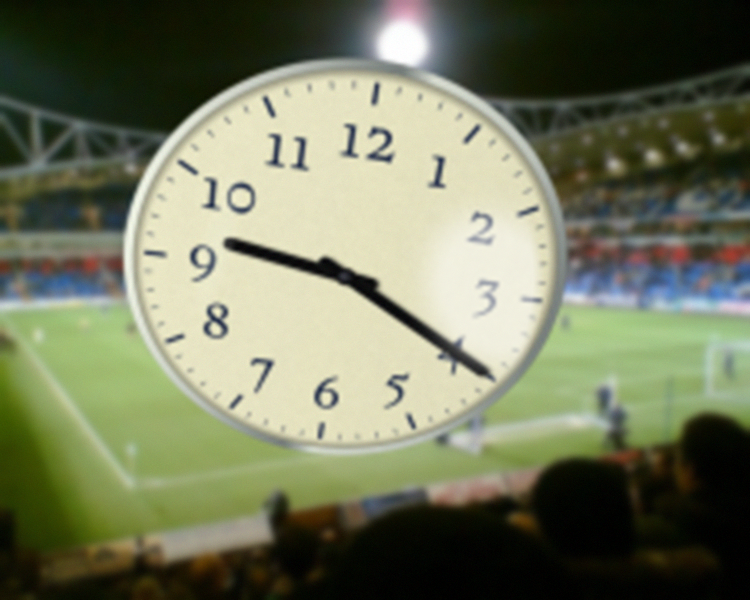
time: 9:20
